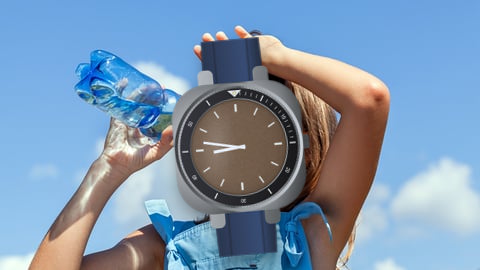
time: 8:47
